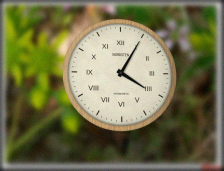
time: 4:05
